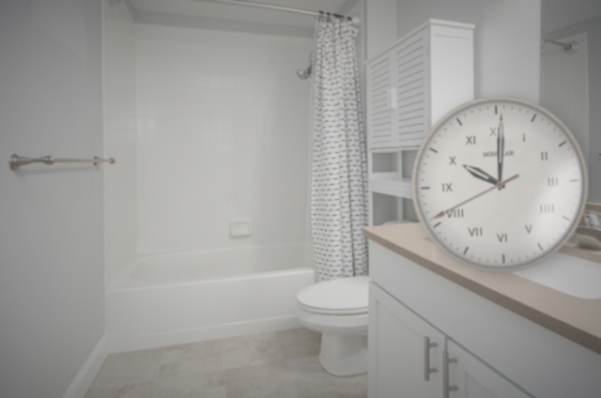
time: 10:00:41
